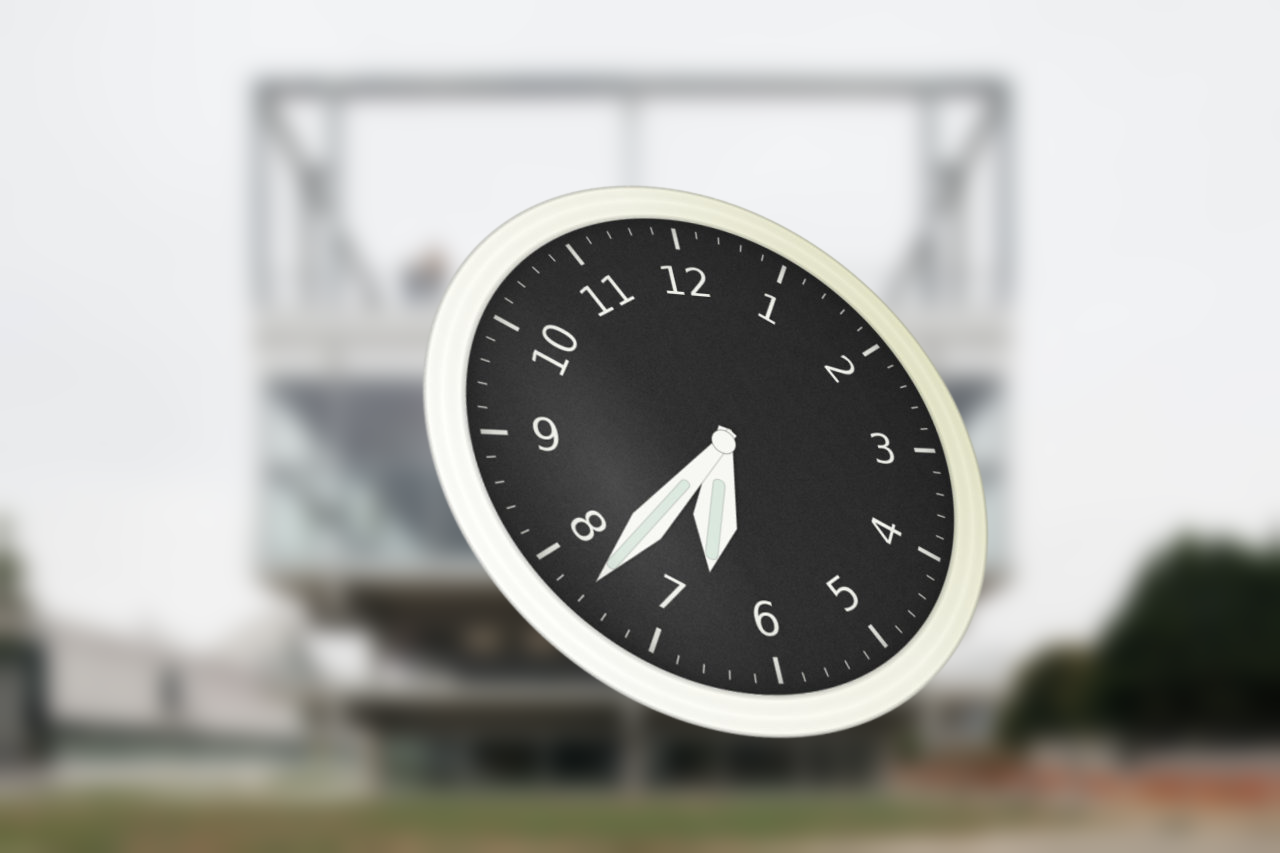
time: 6:38
